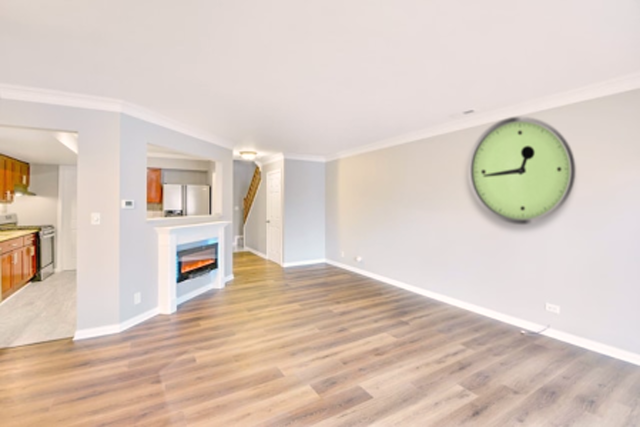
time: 12:44
